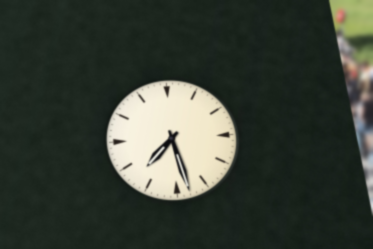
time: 7:28
